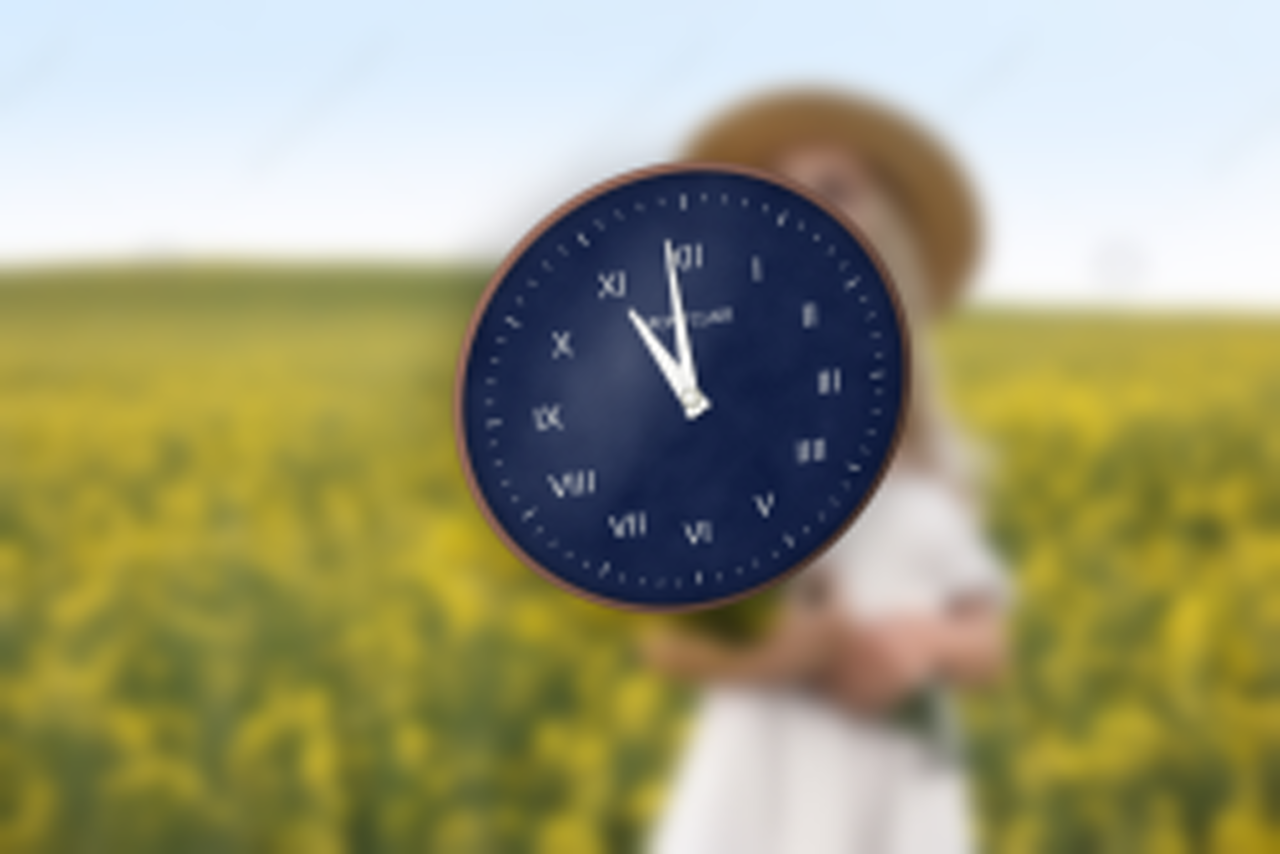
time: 10:59
